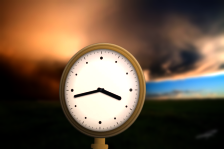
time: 3:43
